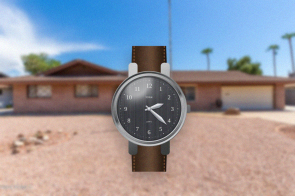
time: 2:22
